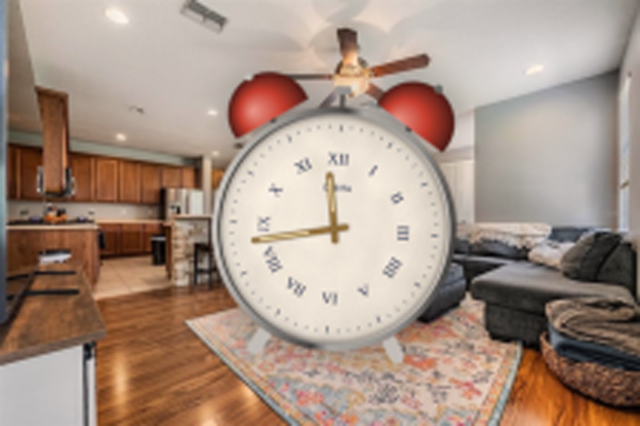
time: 11:43
